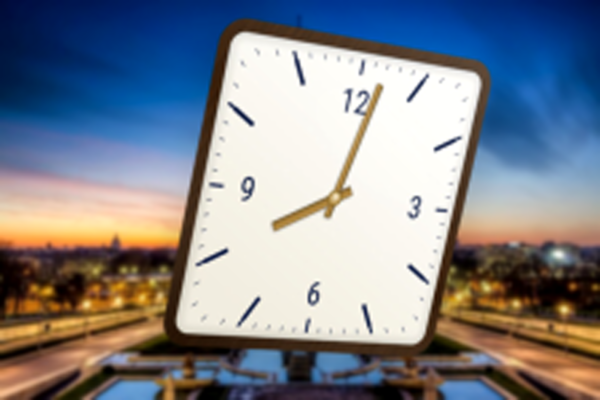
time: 8:02
